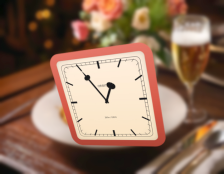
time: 12:55
